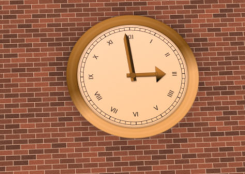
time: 2:59
